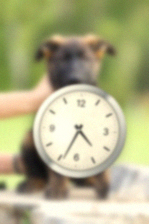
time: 4:34
